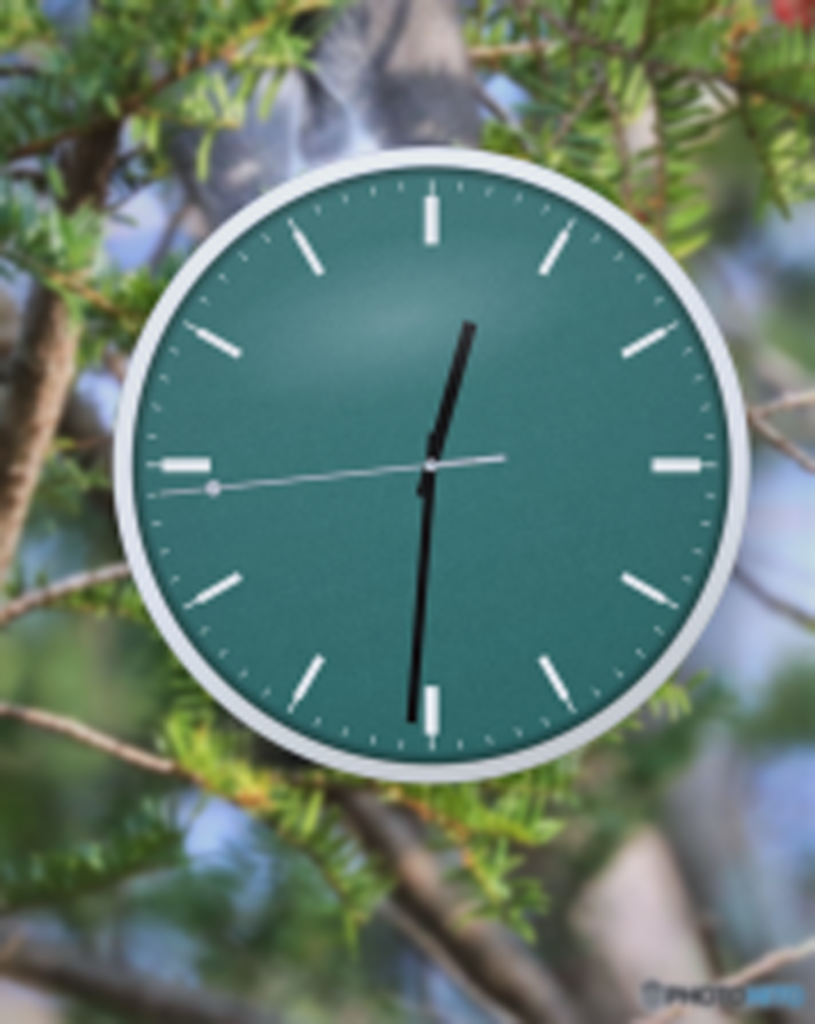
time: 12:30:44
